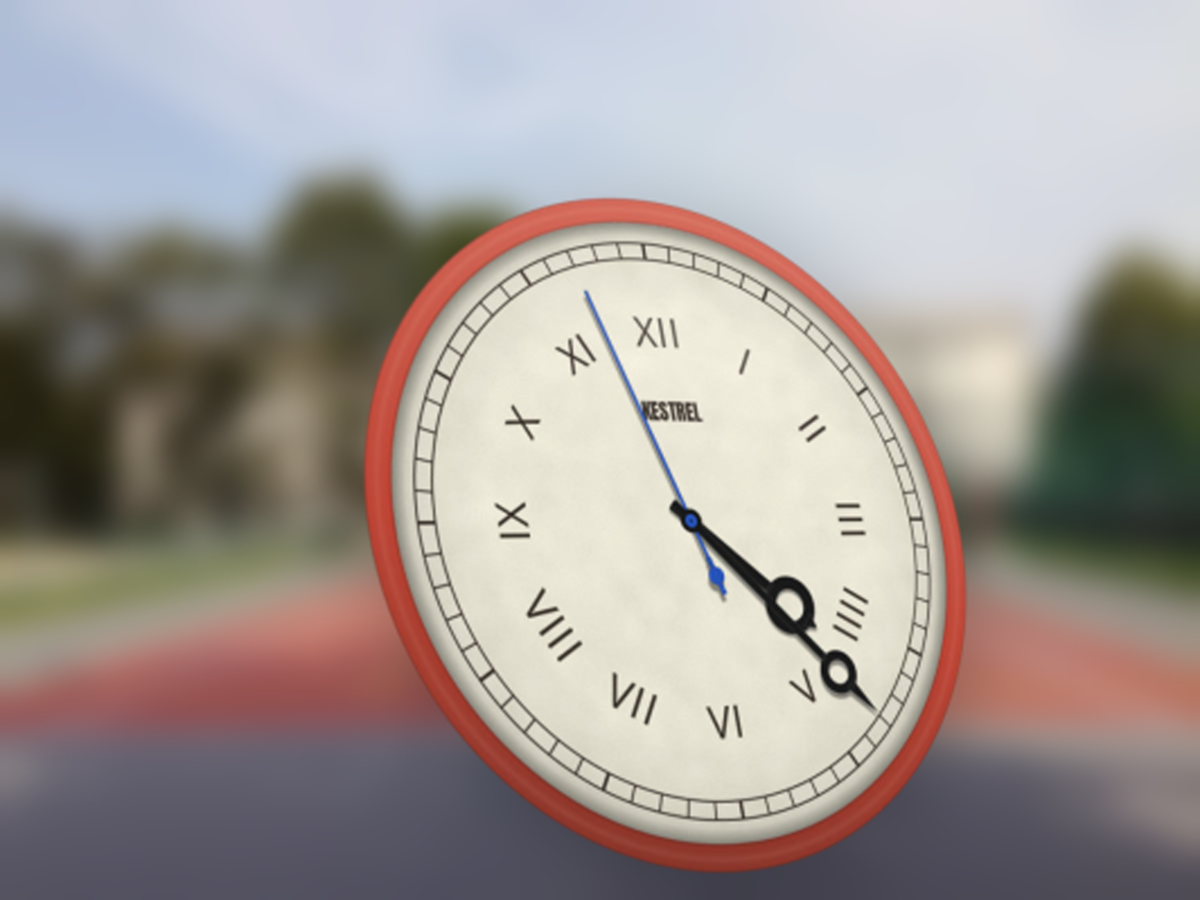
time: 4:22:57
